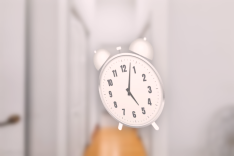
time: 5:03
